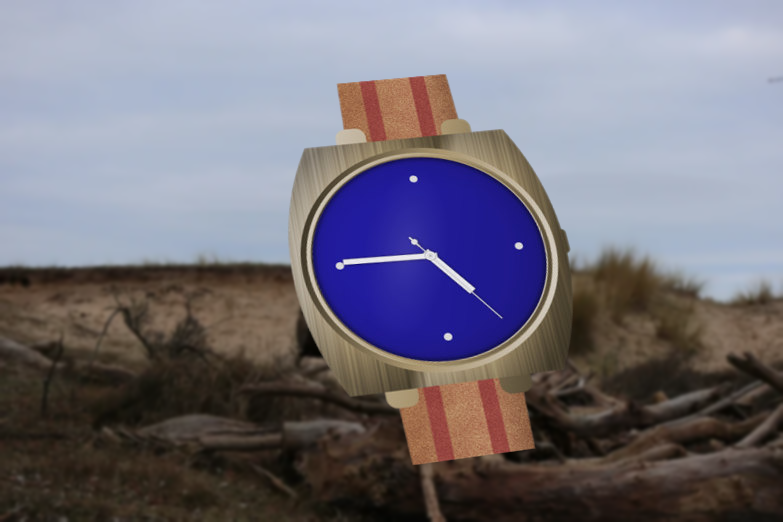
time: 4:45:24
